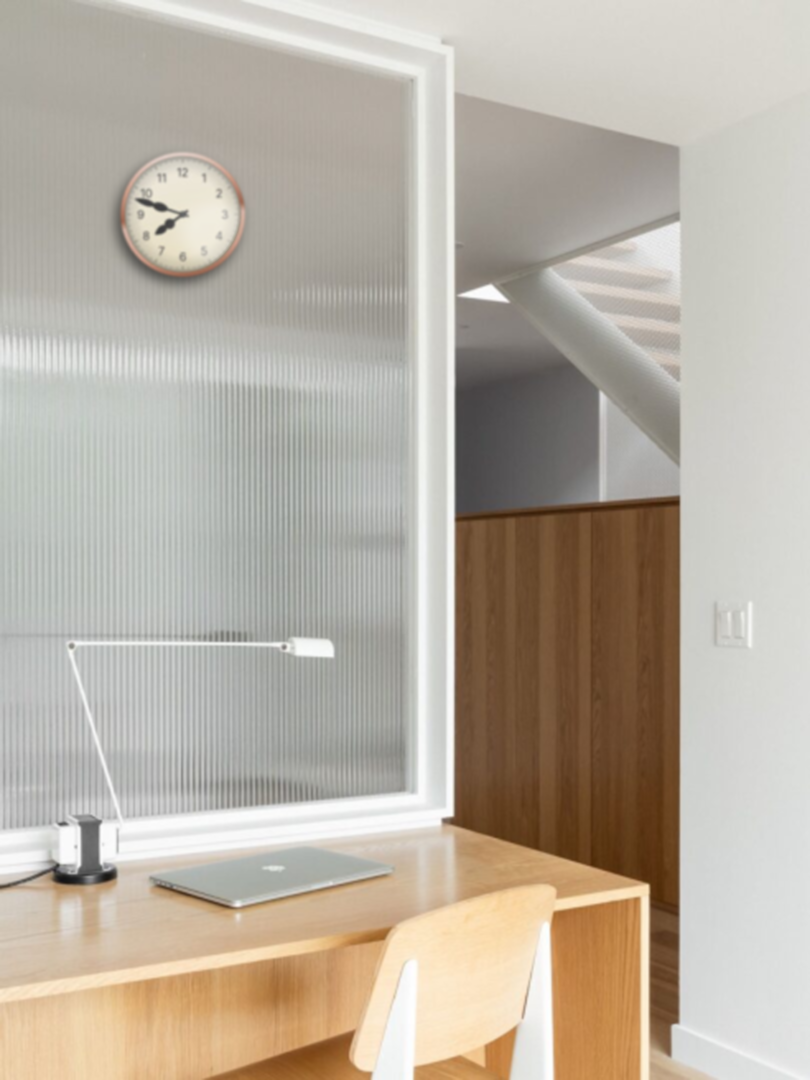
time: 7:48
